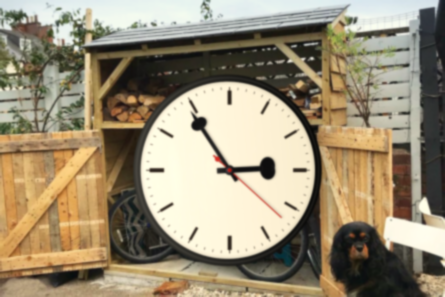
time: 2:54:22
